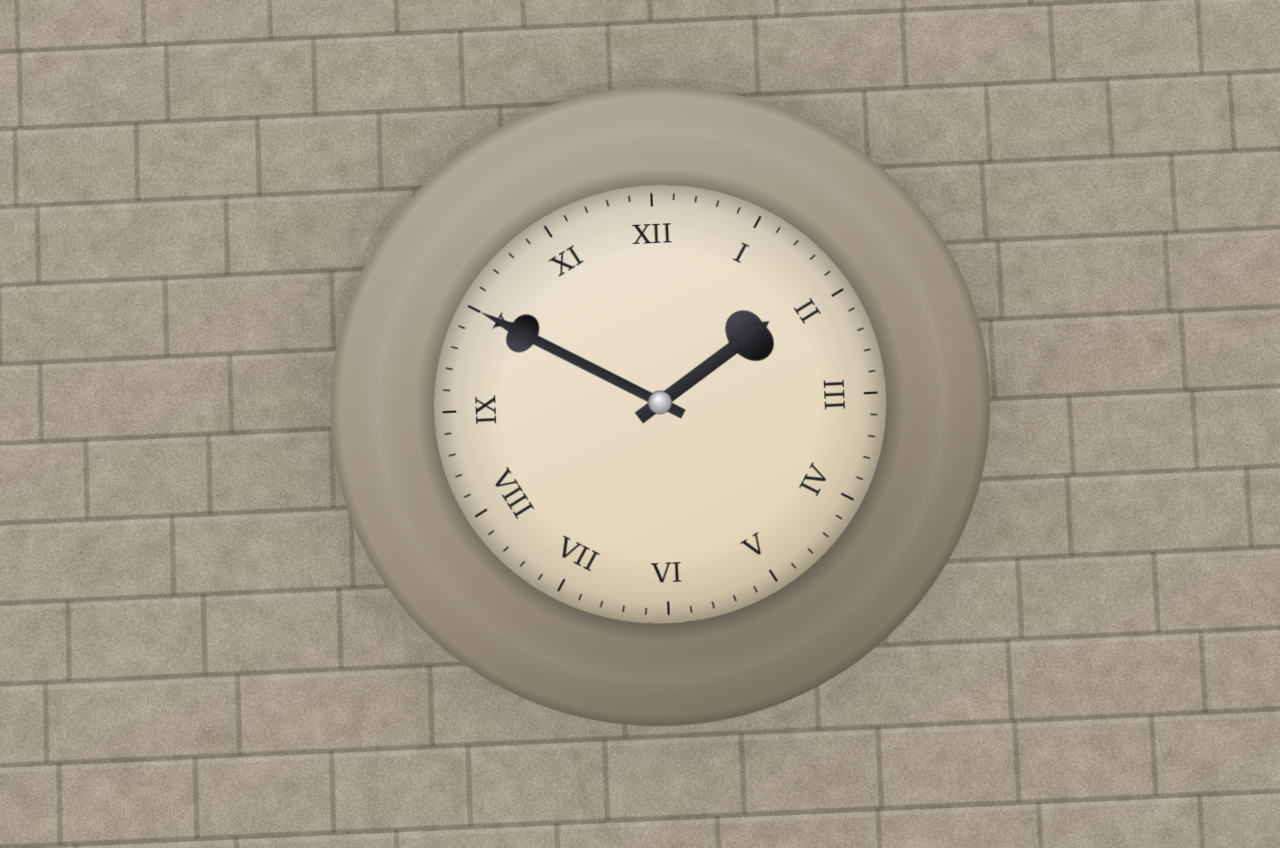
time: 1:50
